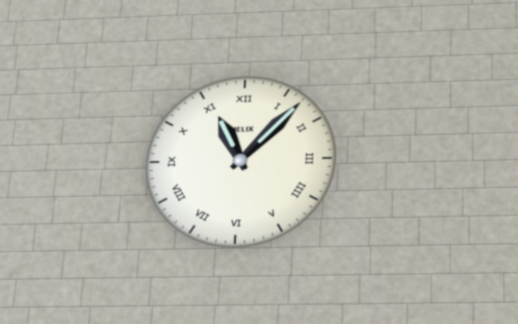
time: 11:07
